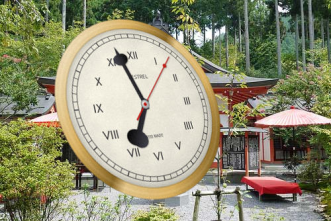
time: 6:57:07
